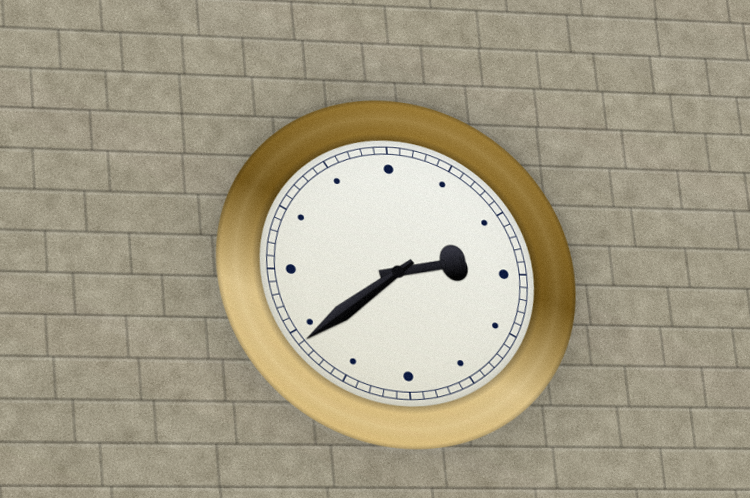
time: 2:39
